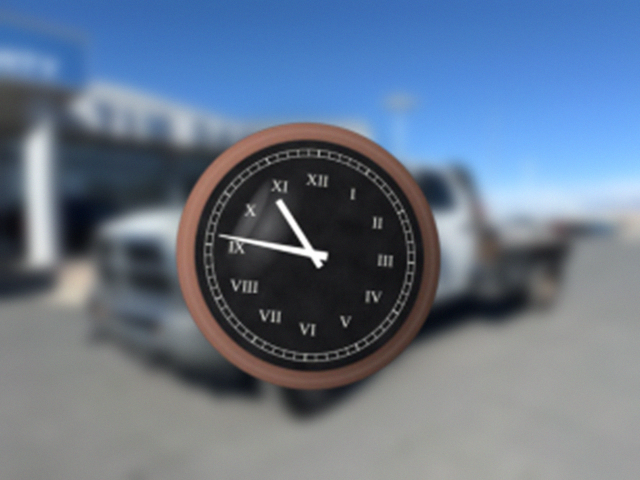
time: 10:46
